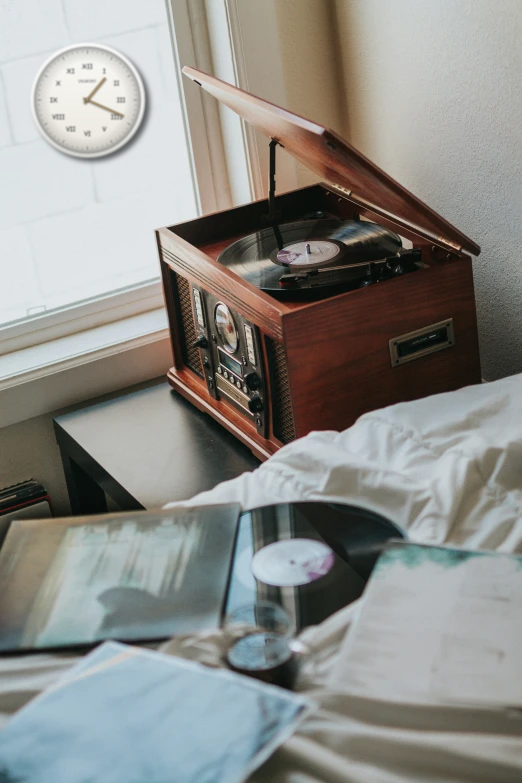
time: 1:19
